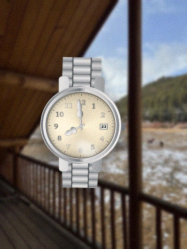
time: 7:59
